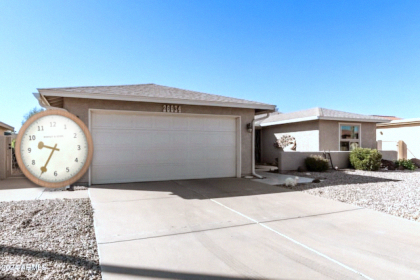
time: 9:35
